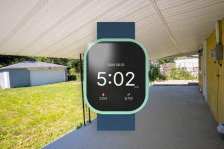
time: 5:02
